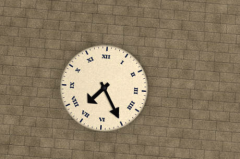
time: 7:25
